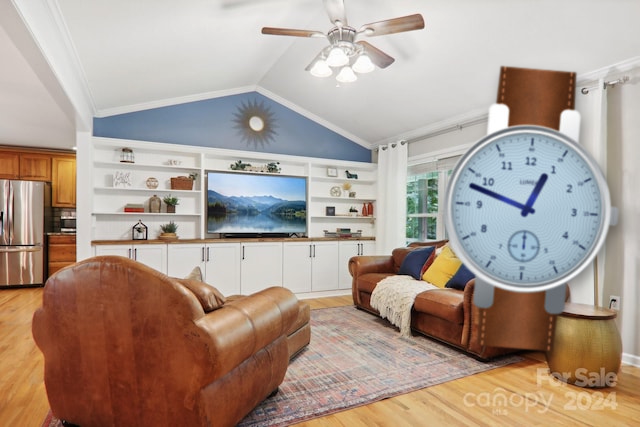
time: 12:48
